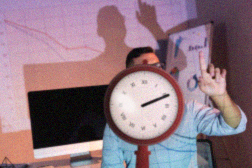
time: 2:11
